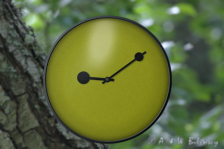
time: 9:09
